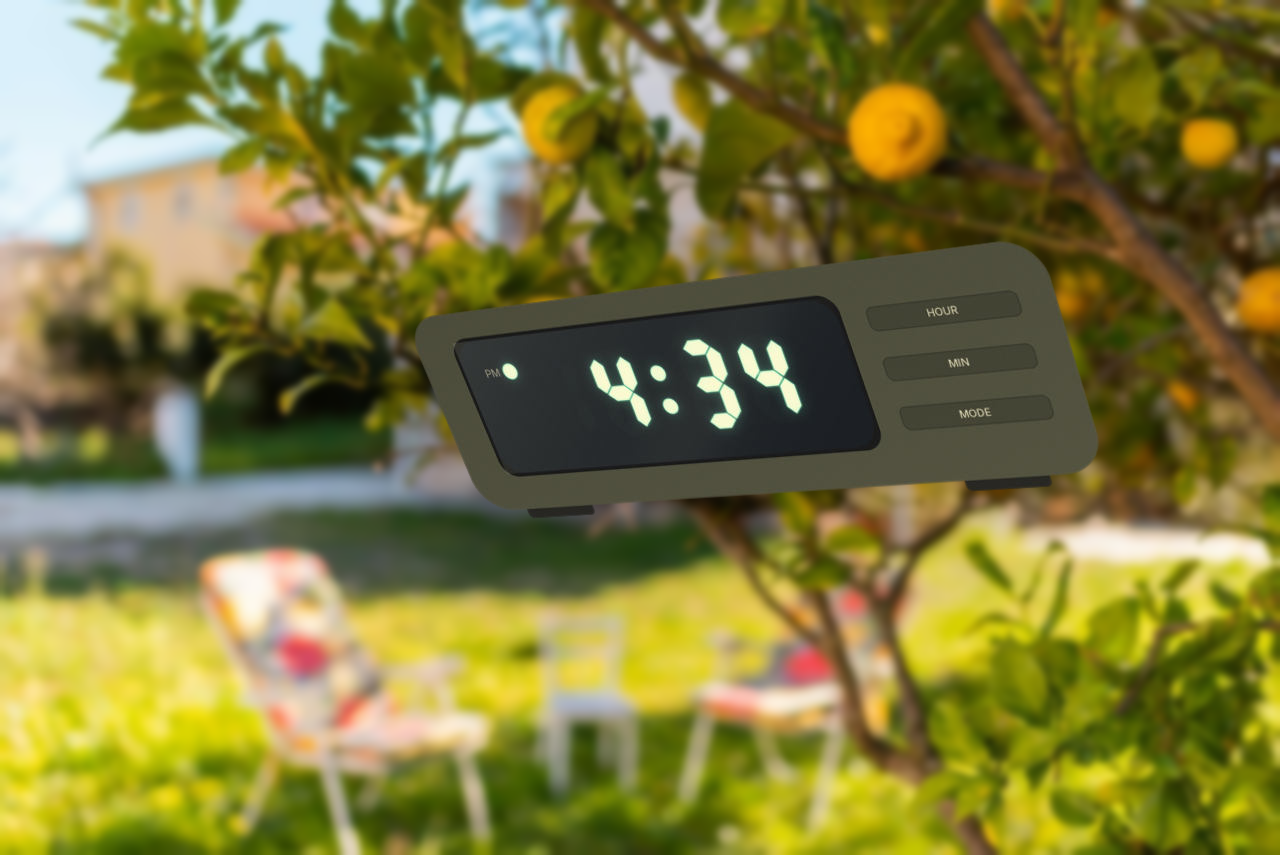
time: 4:34
